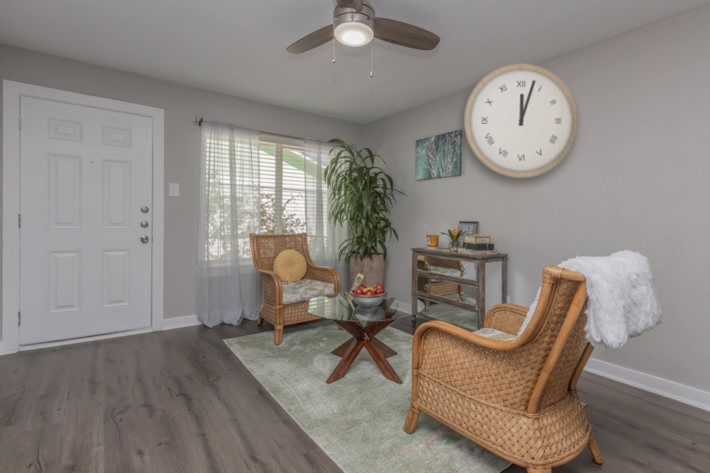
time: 12:03
